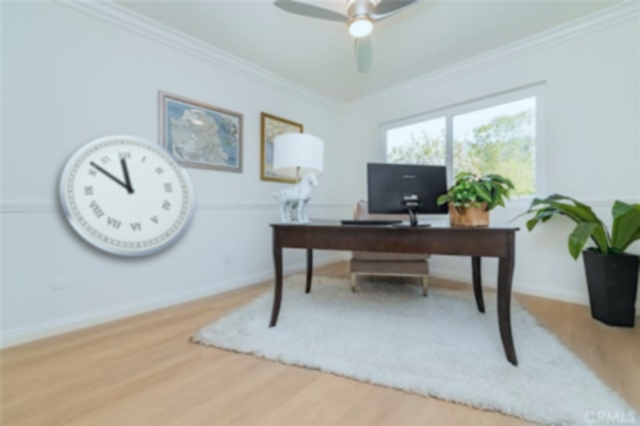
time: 11:52
